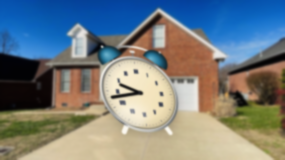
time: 9:43
